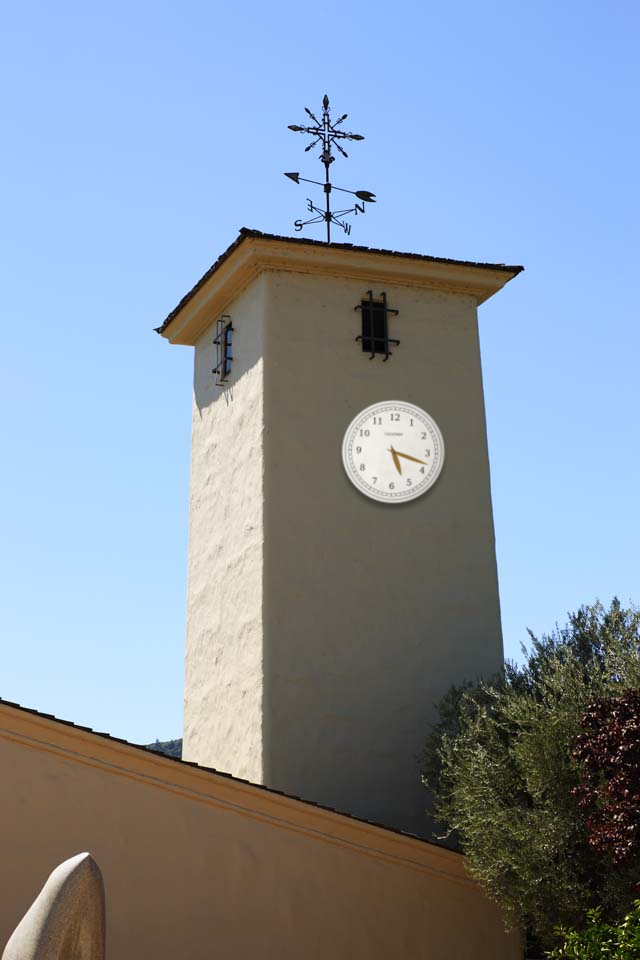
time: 5:18
